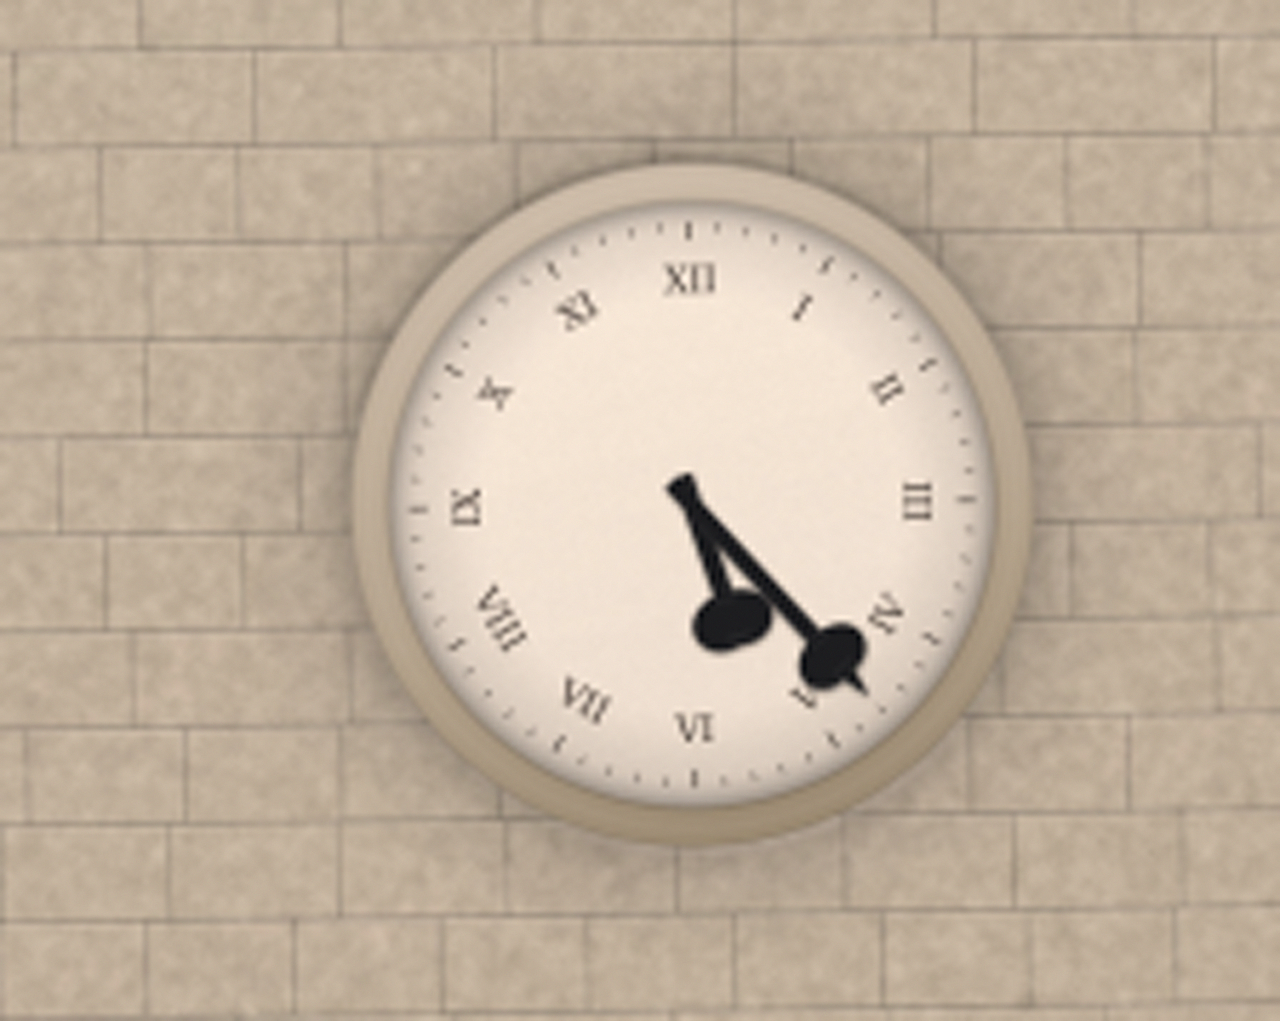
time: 5:23
